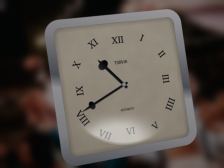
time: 10:41
